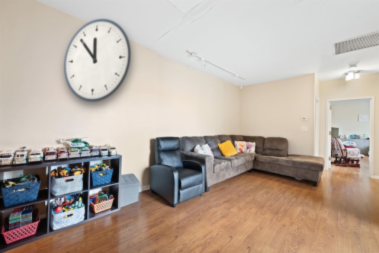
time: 11:53
